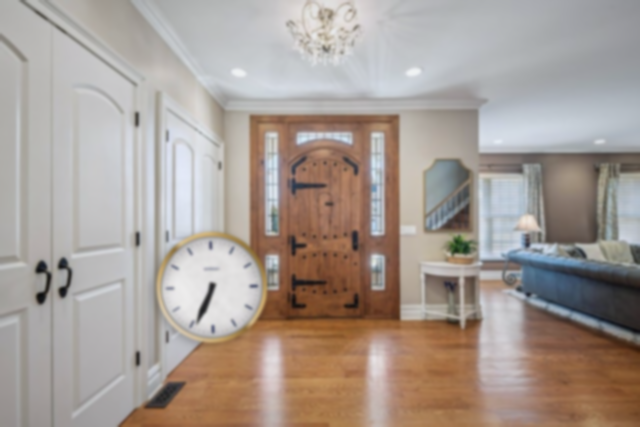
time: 6:34
